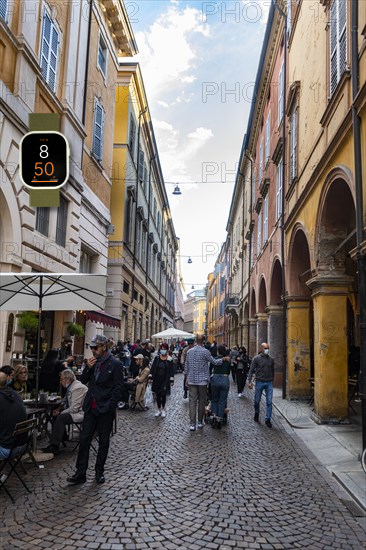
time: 8:50
